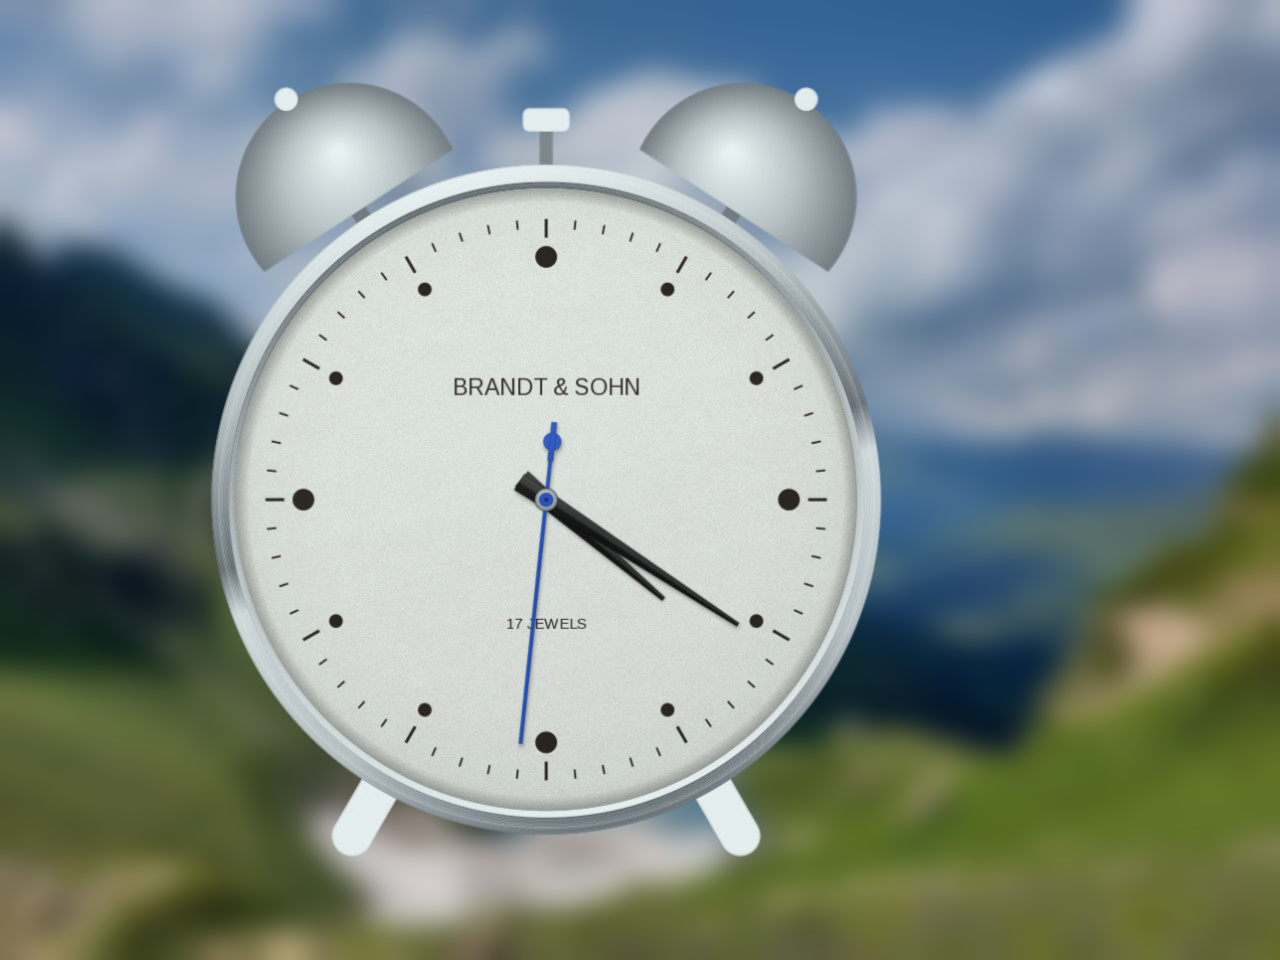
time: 4:20:31
